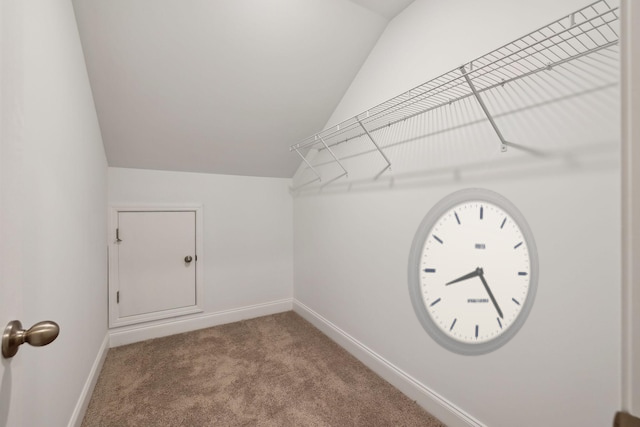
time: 8:24
